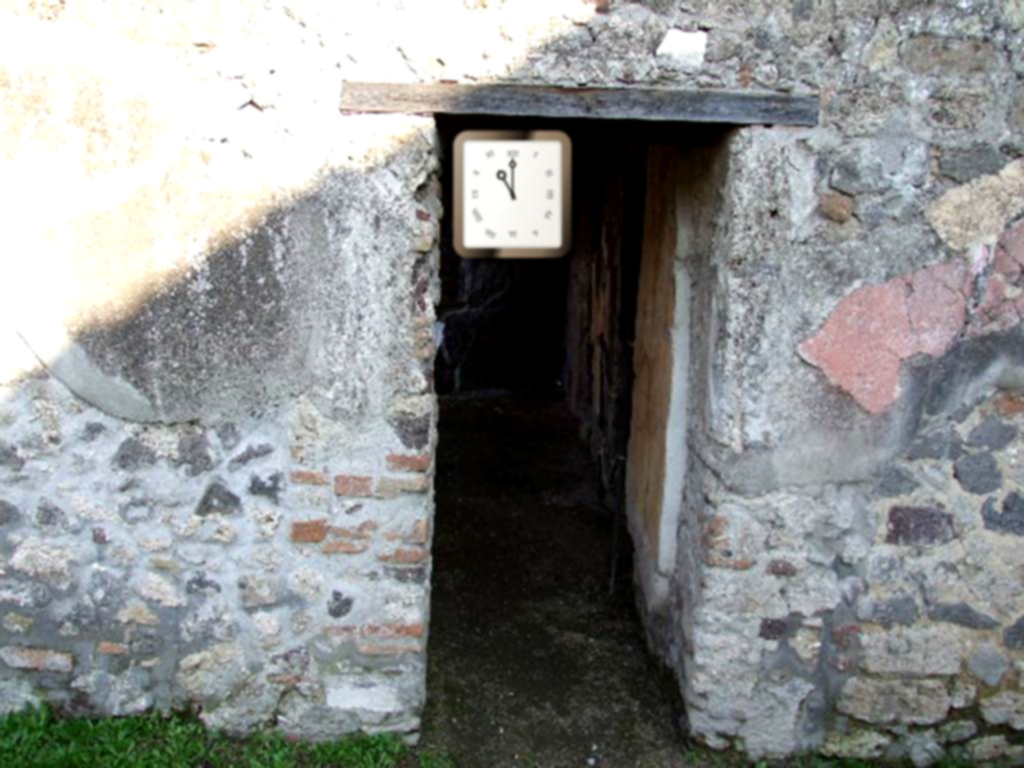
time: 11:00
